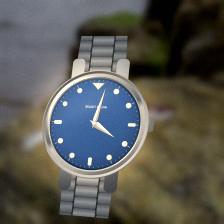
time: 4:02
